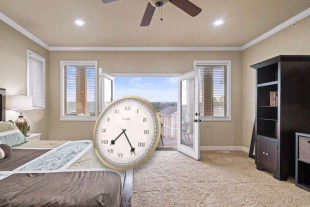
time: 7:24
